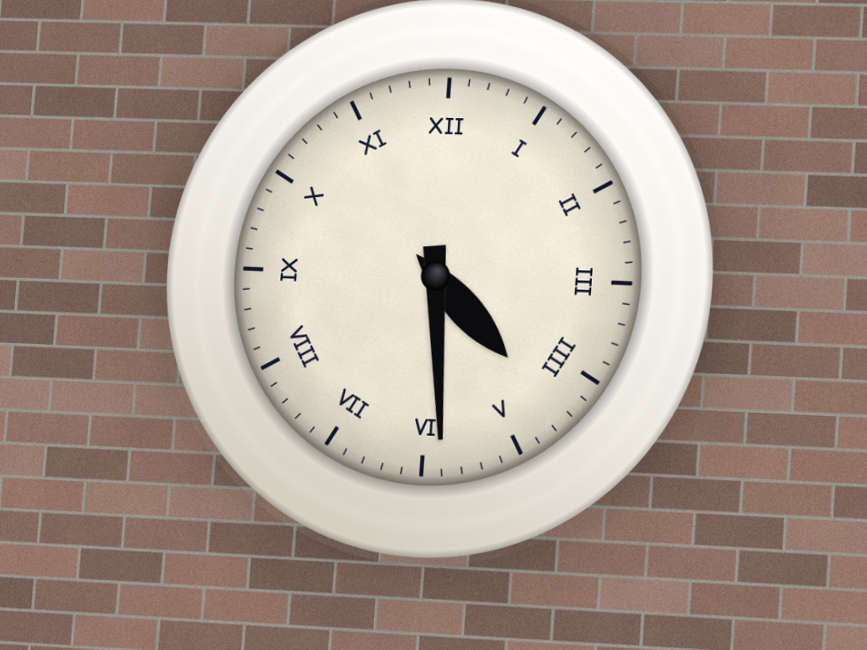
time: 4:29
